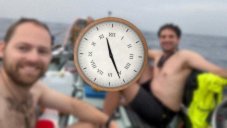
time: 11:26
